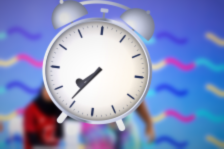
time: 7:36
